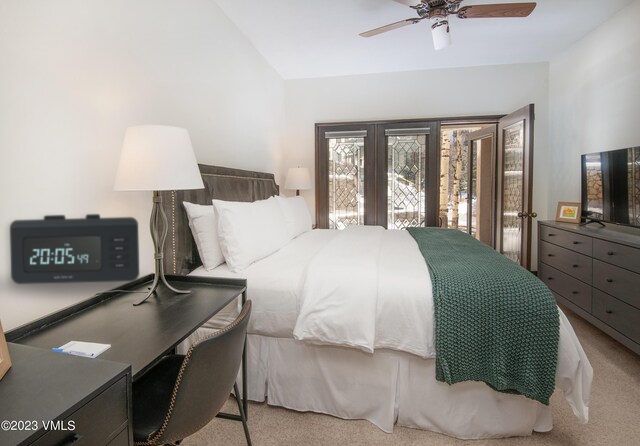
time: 20:05
